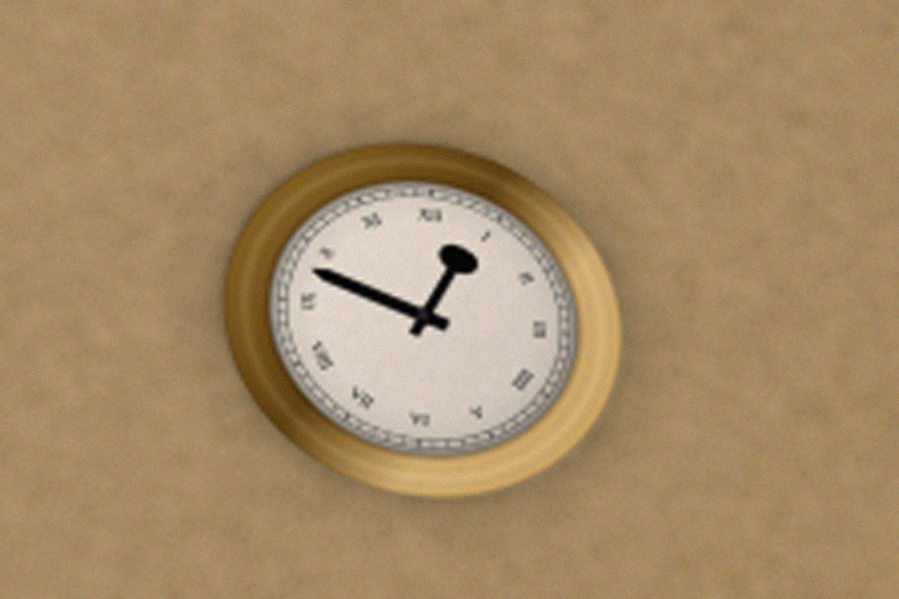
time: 12:48
